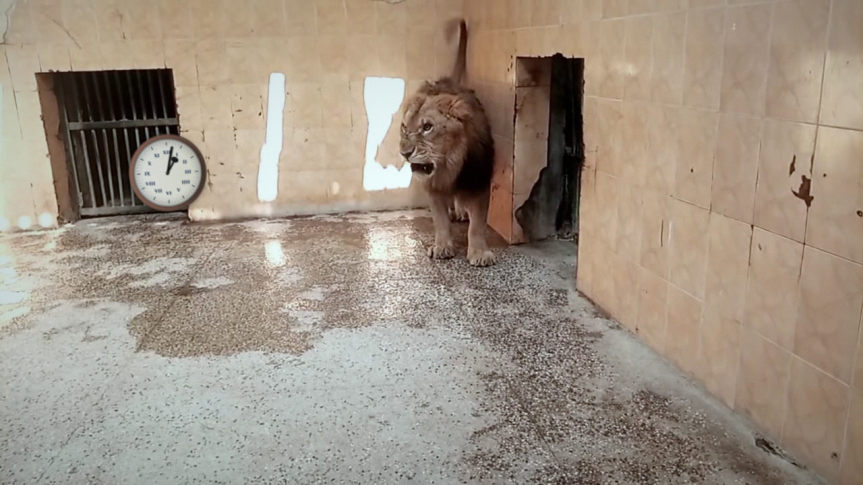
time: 1:02
